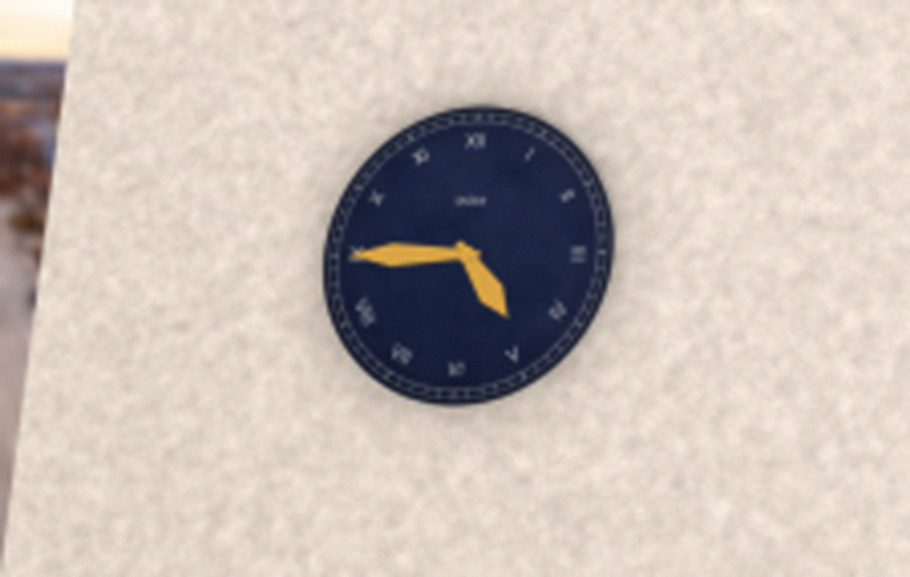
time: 4:45
